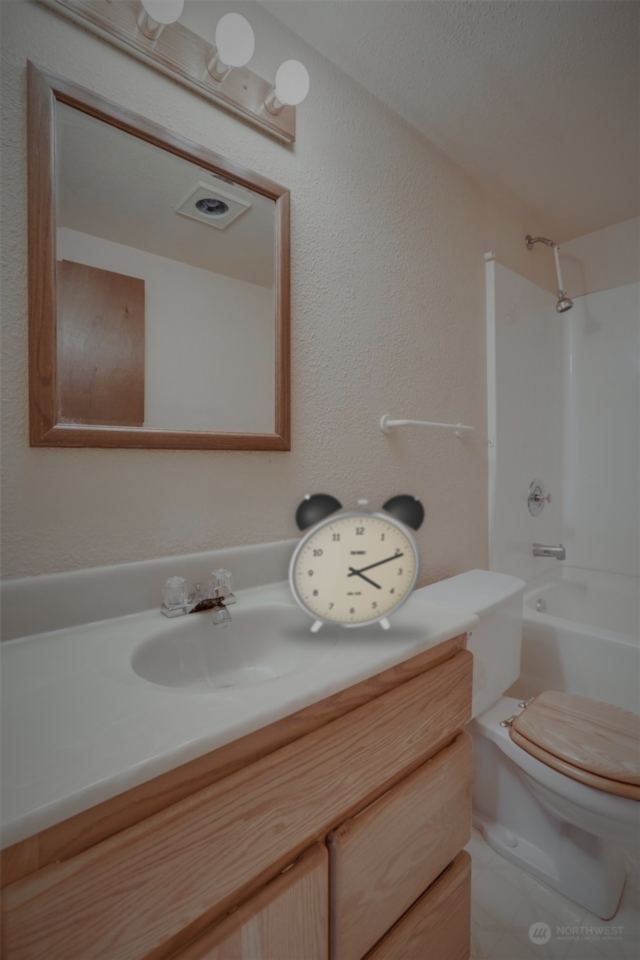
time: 4:11
